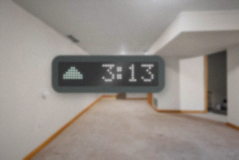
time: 3:13
